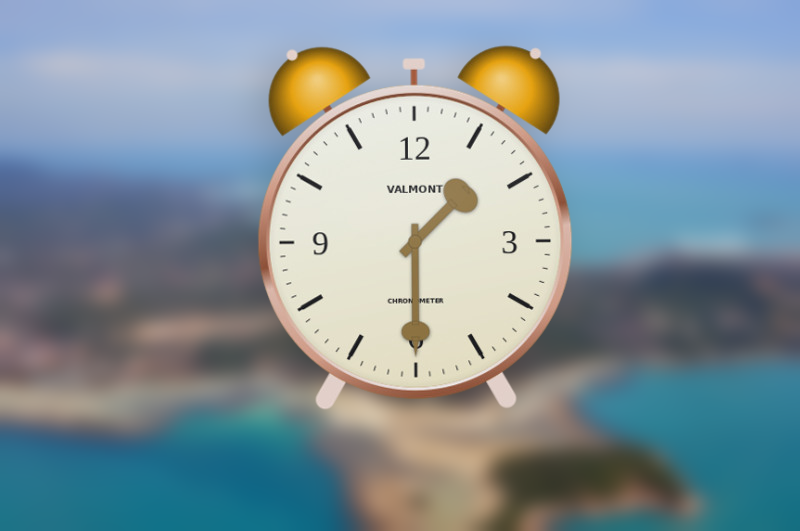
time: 1:30
